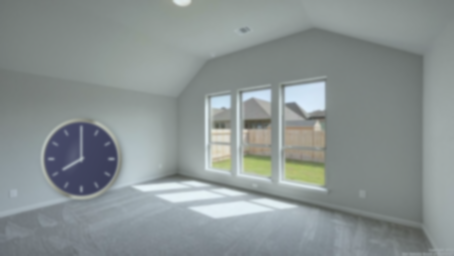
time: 8:00
